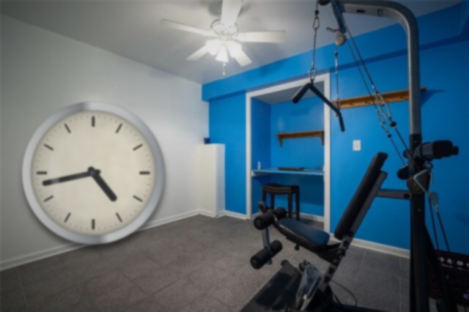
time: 4:43
